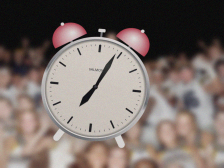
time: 7:04
